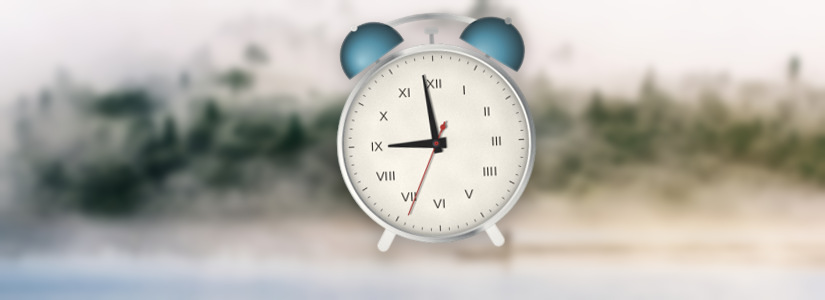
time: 8:58:34
